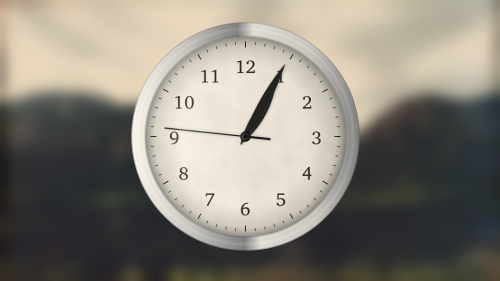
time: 1:04:46
